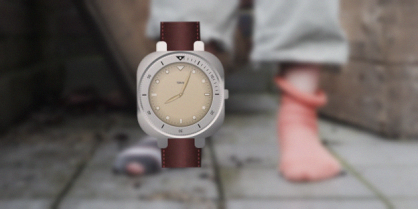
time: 8:04
